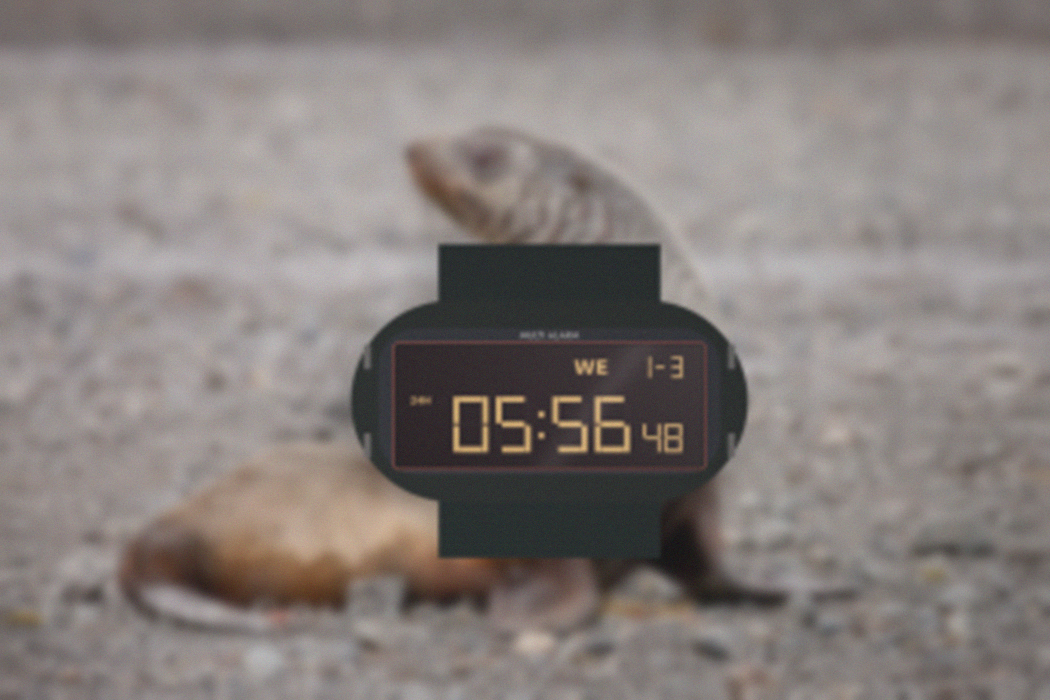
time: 5:56:48
